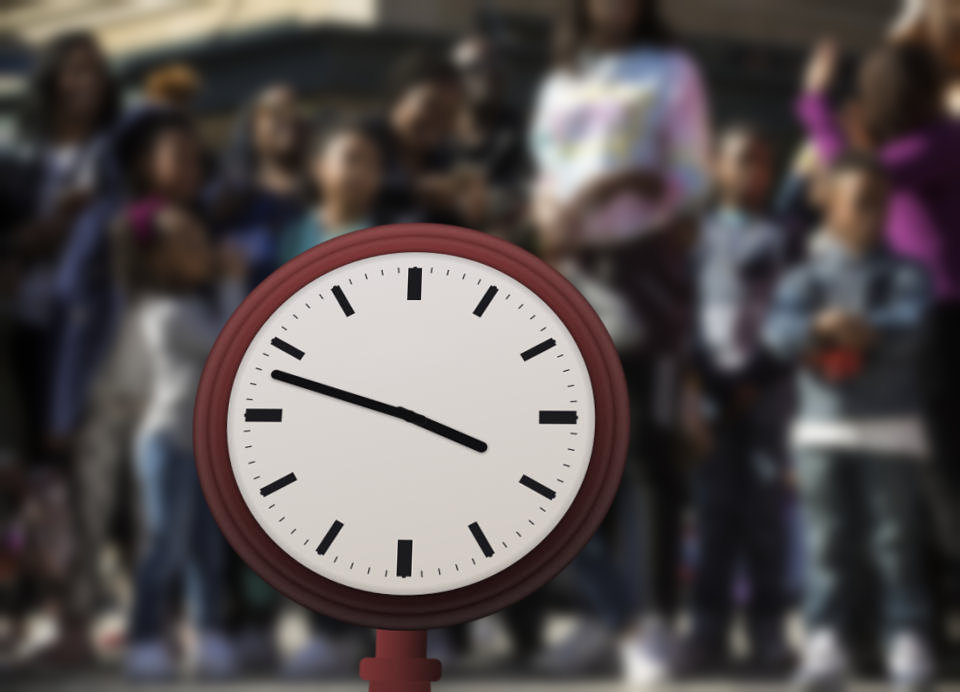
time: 3:48
